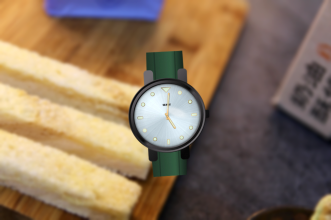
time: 5:01
